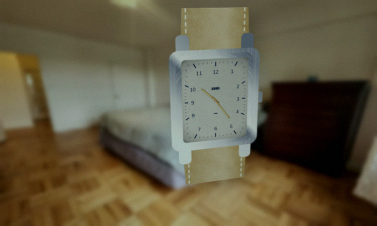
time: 10:24
